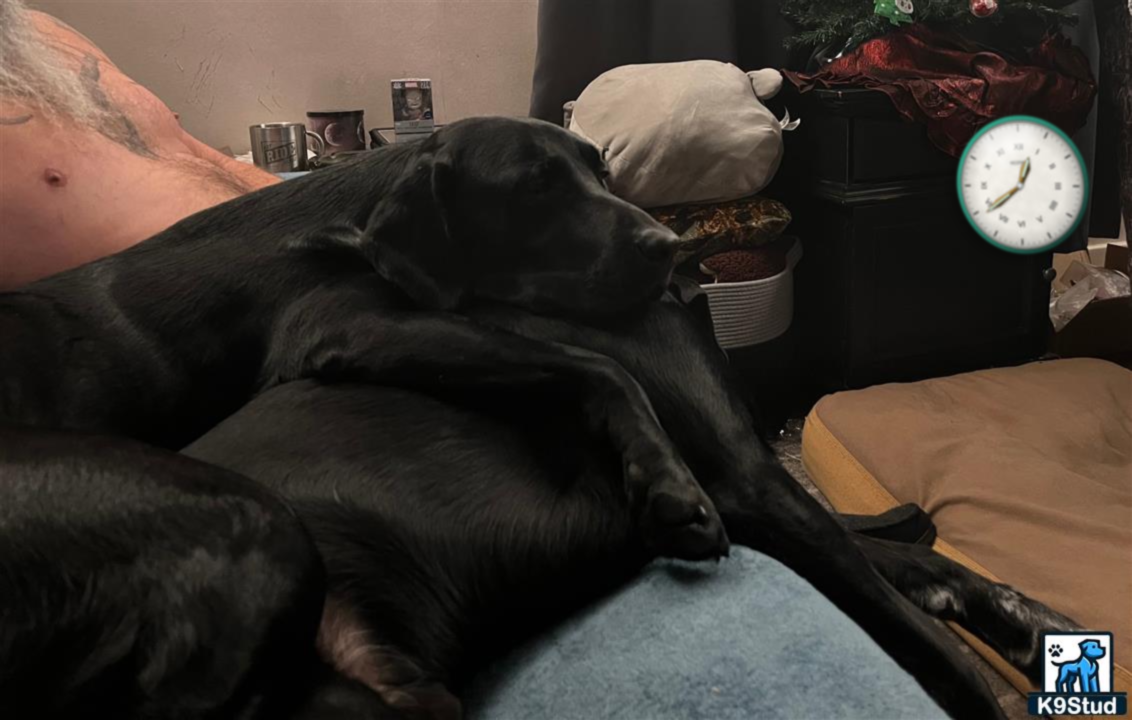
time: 12:39
